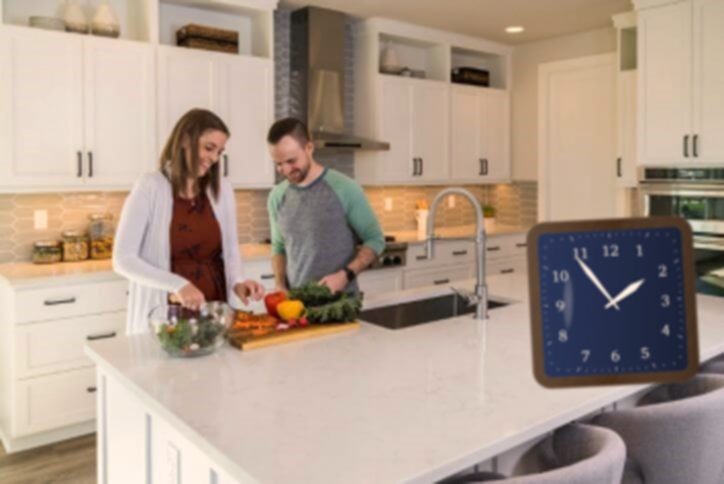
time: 1:54
